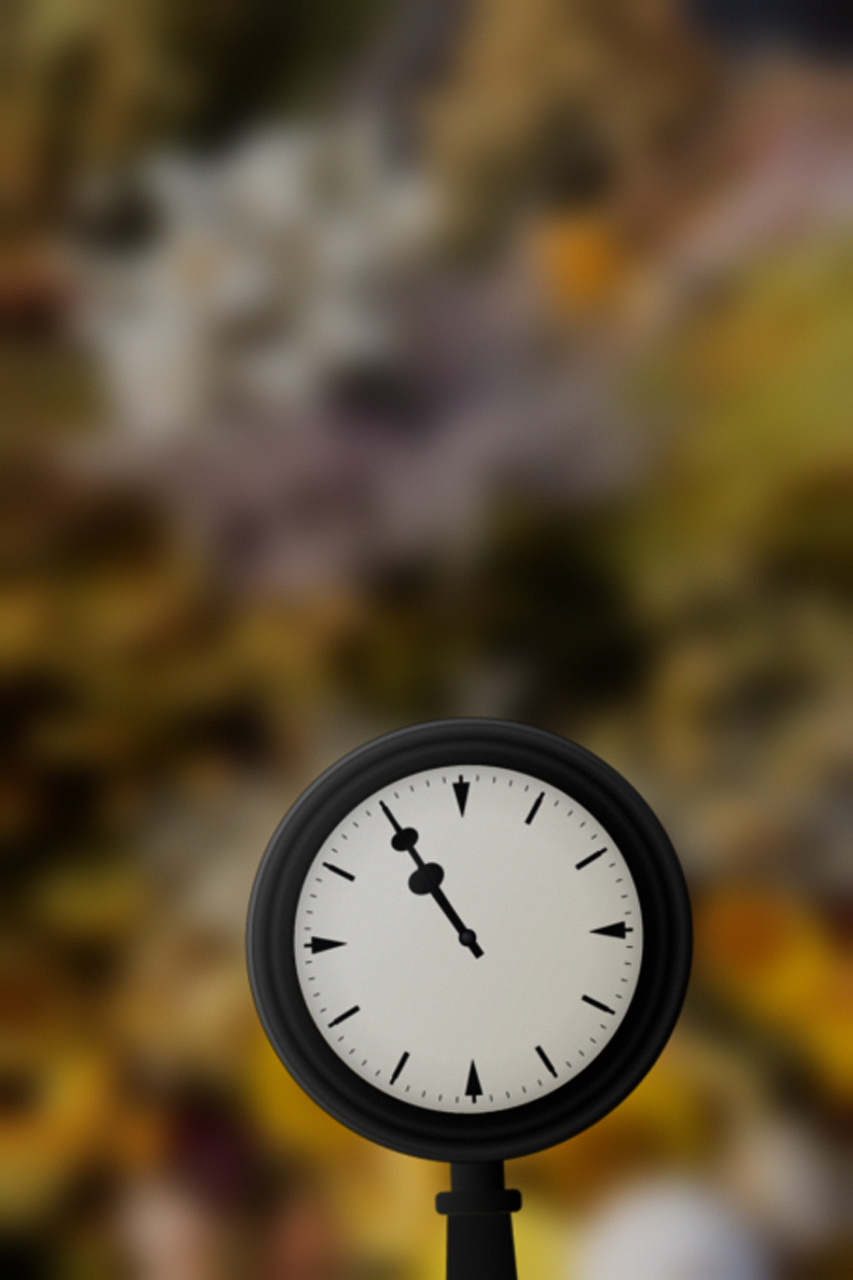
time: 10:55
